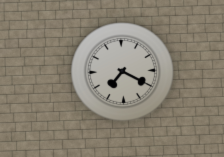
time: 7:20
